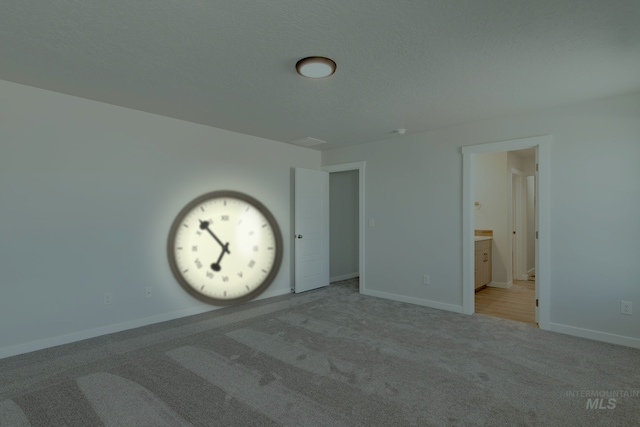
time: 6:53
